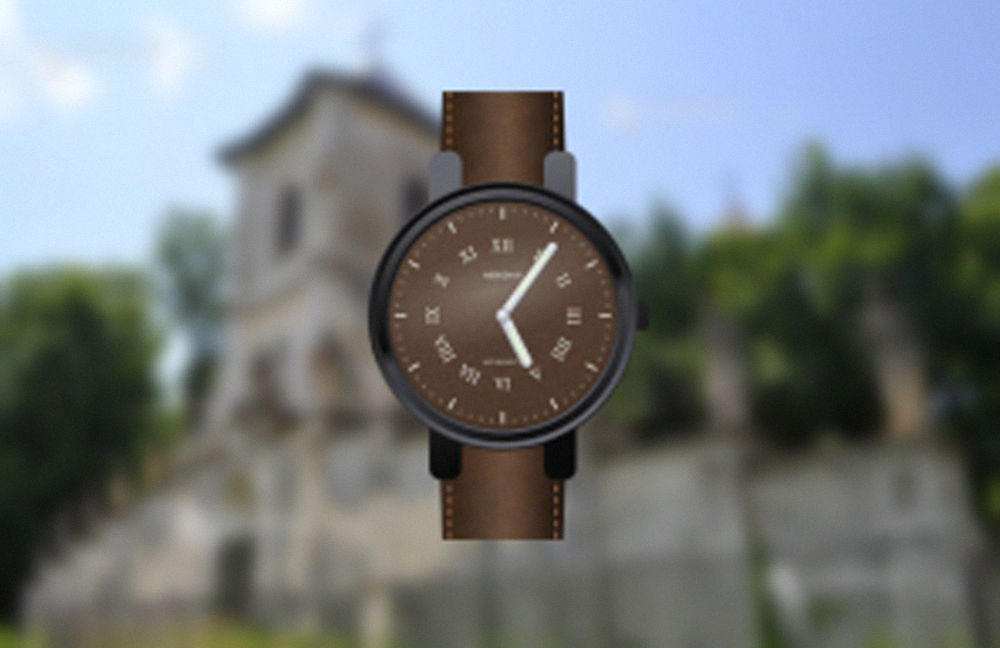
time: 5:06
